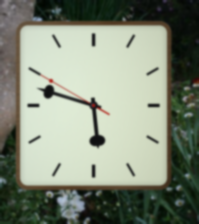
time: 5:47:50
